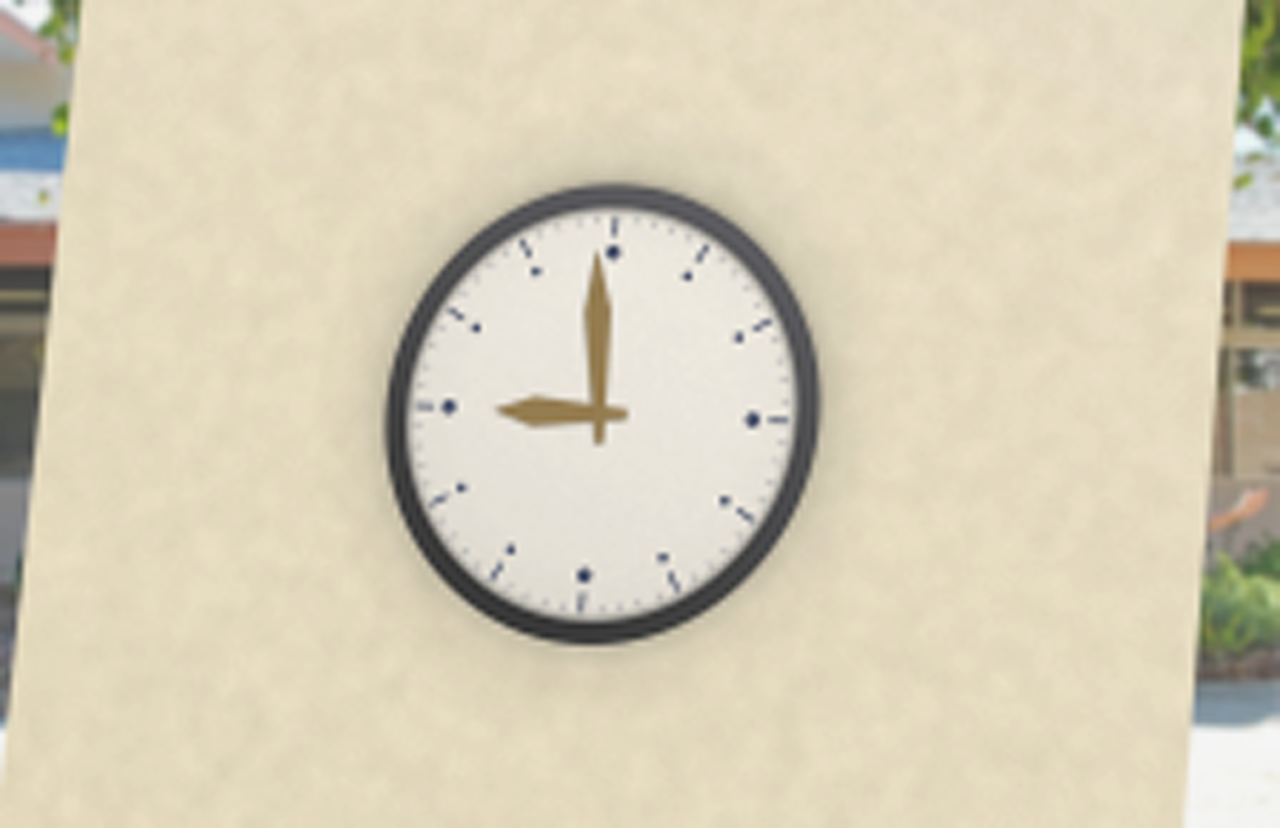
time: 8:59
